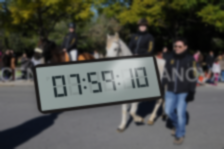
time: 7:59:10
